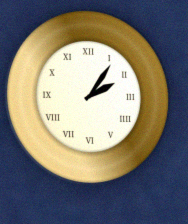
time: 2:06
